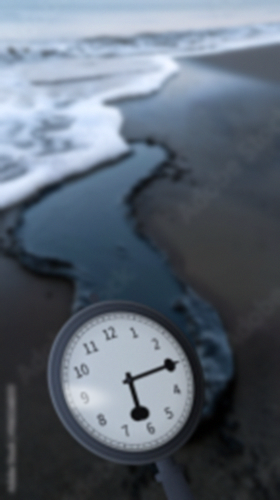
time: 6:15
